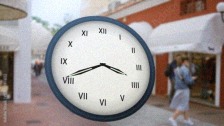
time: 3:41
